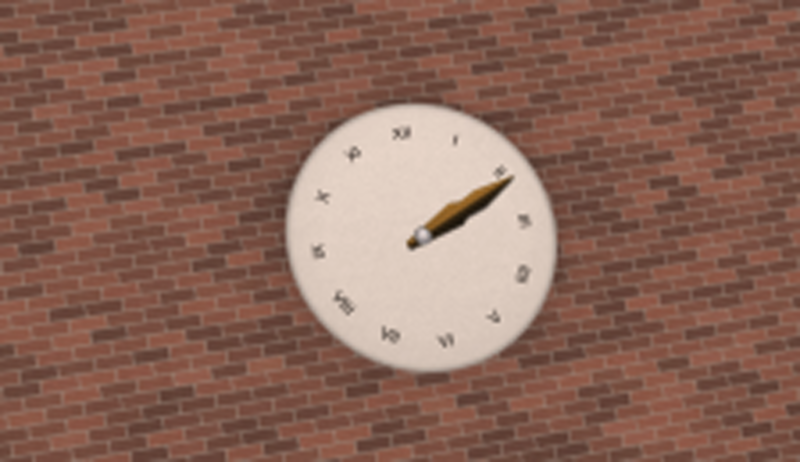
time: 2:11
